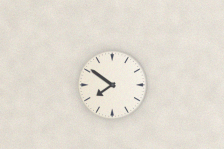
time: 7:51
